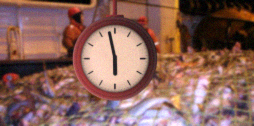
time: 5:58
